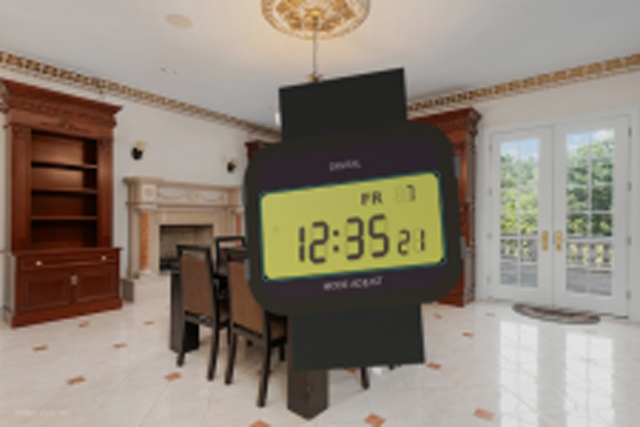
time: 12:35:21
